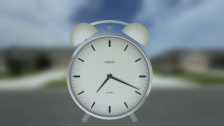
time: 7:19
